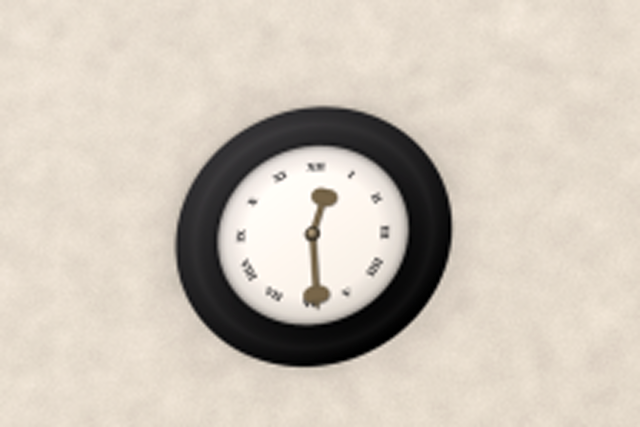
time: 12:29
